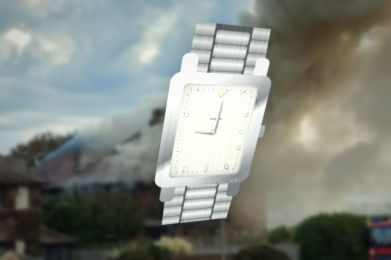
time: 9:01
